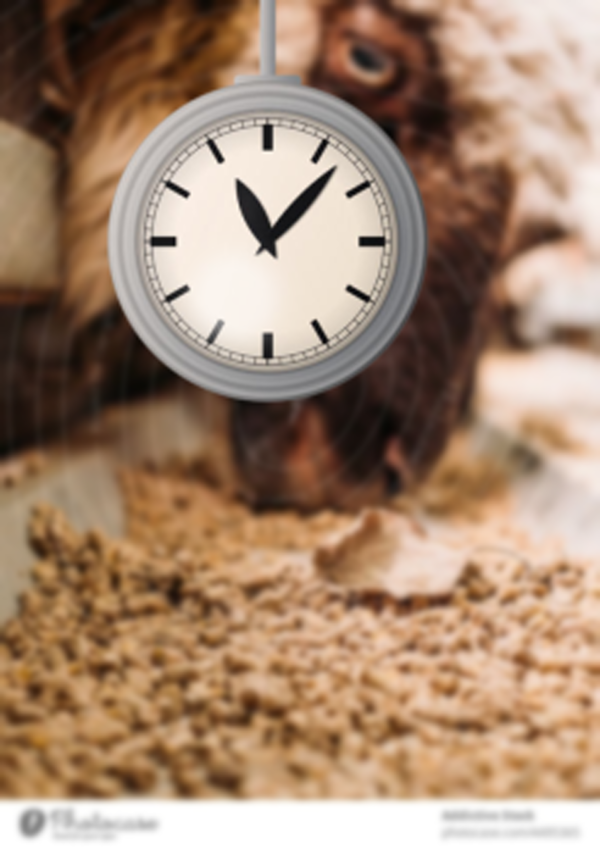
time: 11:07
